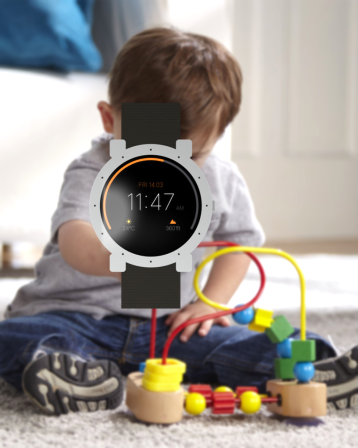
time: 11:47
